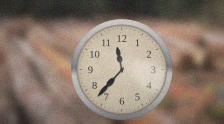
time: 11:37
